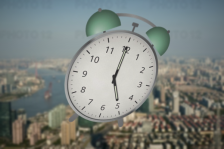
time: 5:00
